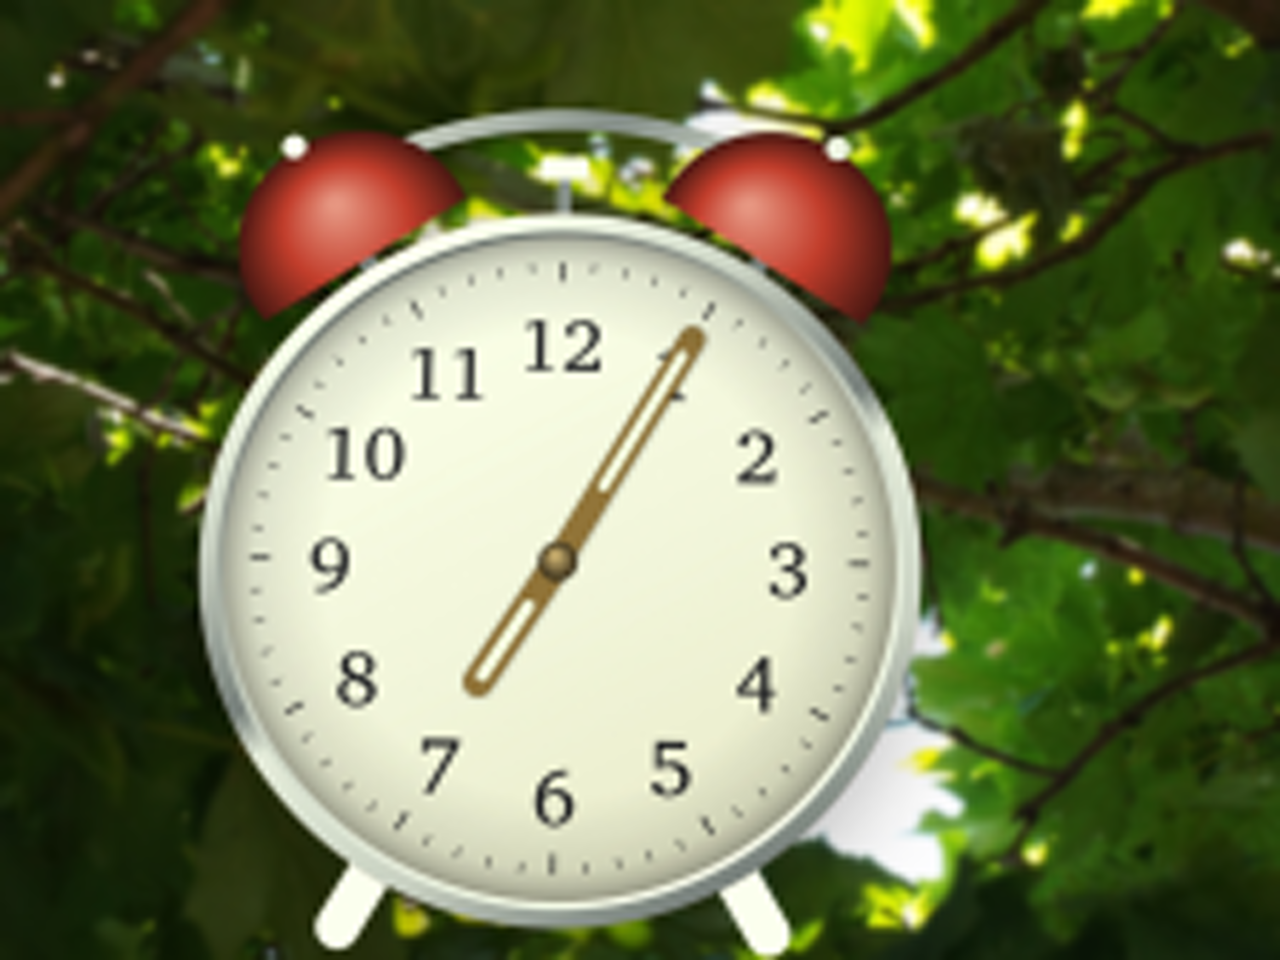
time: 7:05
